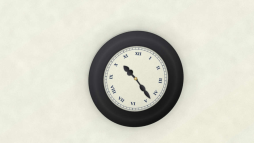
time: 10:23
